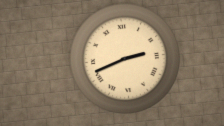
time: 2:42
